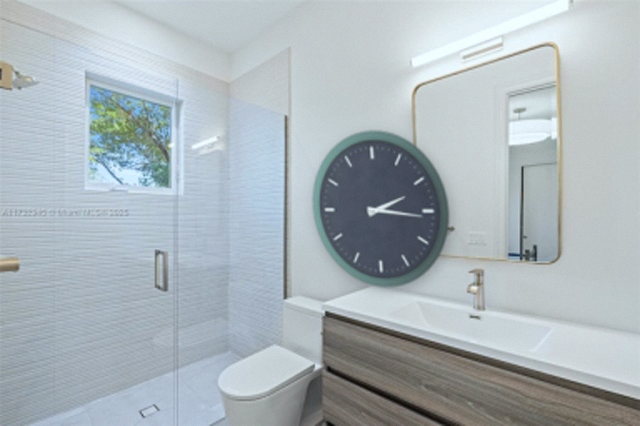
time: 2:16
